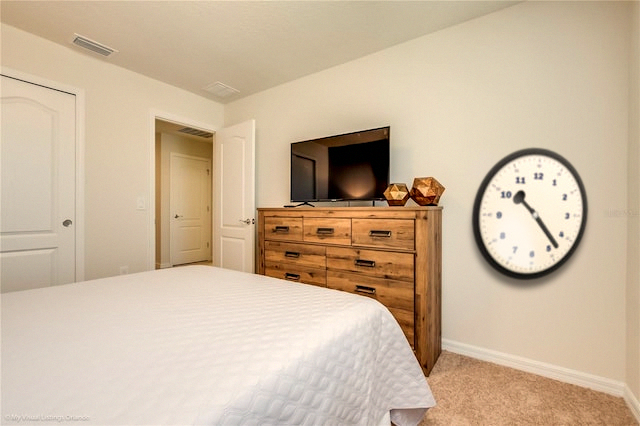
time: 10:23
